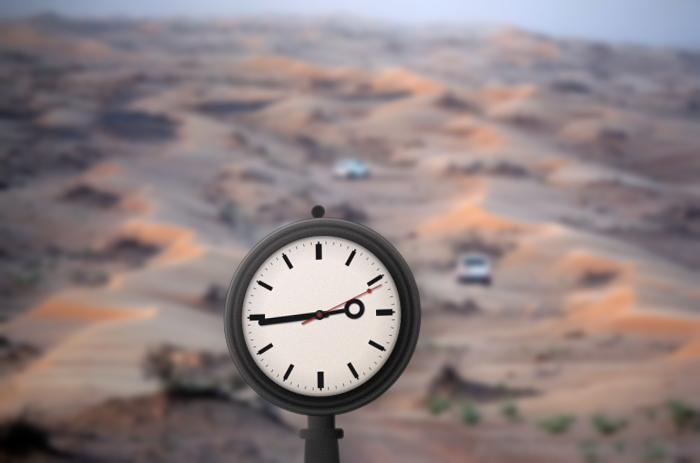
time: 2:44:11
